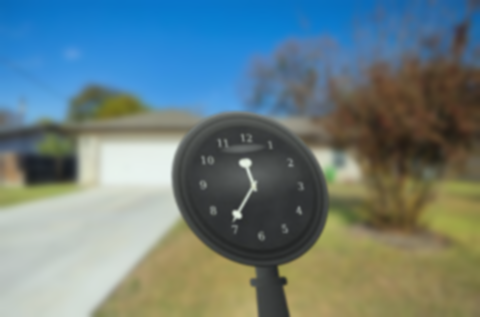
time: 11:36
